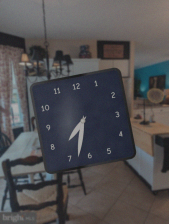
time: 7:33
